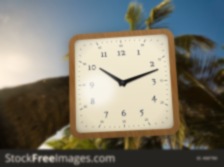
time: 10:12
